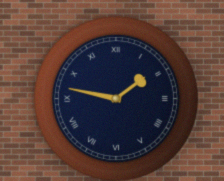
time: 1:47
